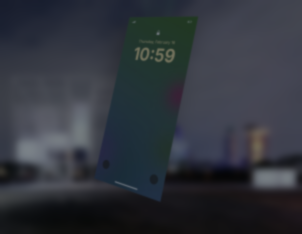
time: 10:59
